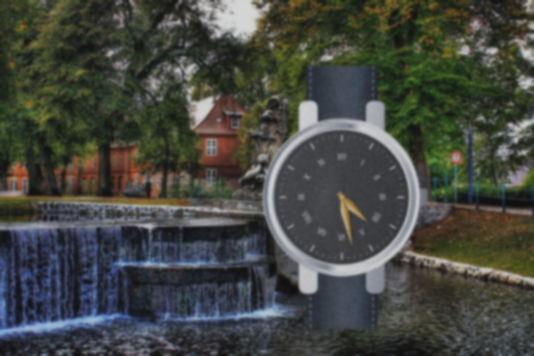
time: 4:28
